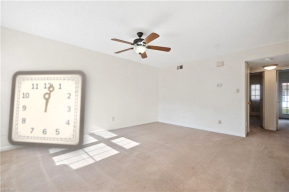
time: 12:02
